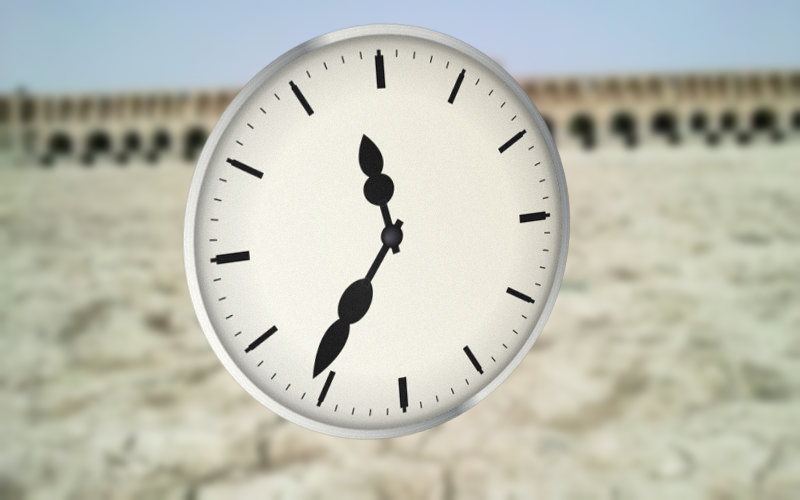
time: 11:36
